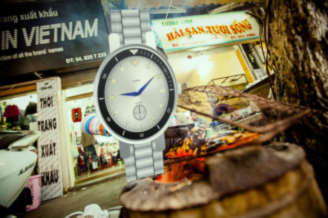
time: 9:09
